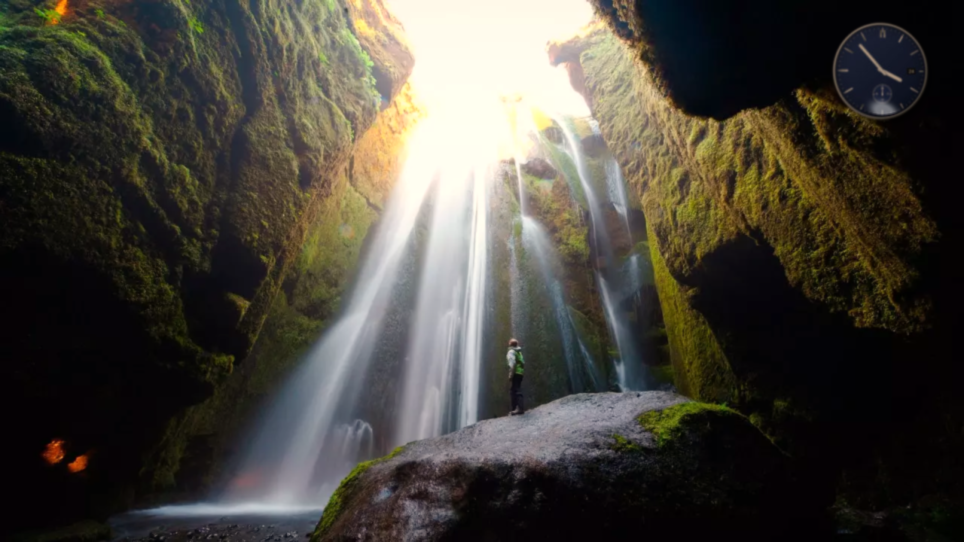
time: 3:53
